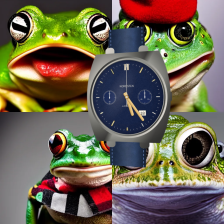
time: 5:24
